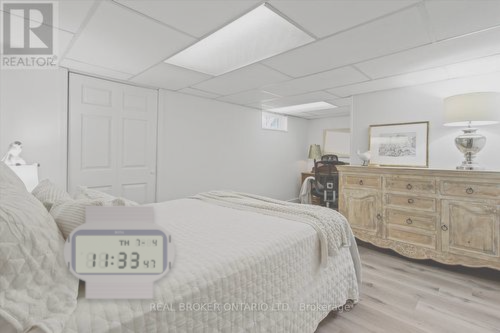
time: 11:33
